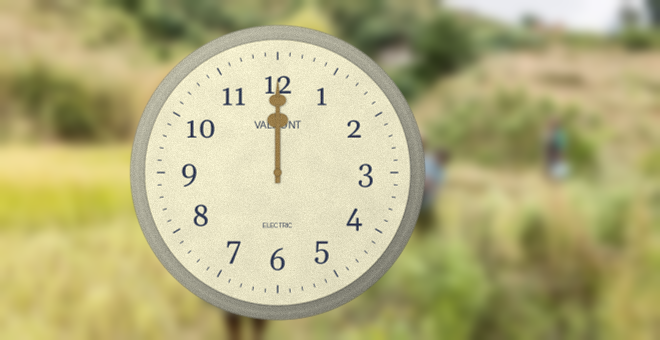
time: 12:00
